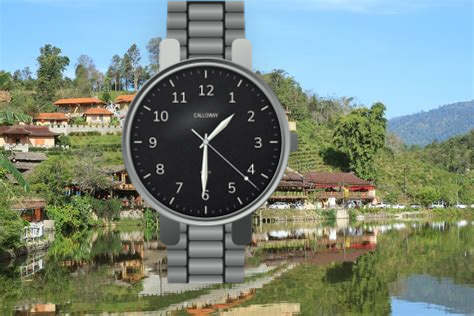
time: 1:30:22
